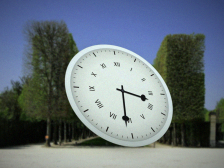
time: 3:31
